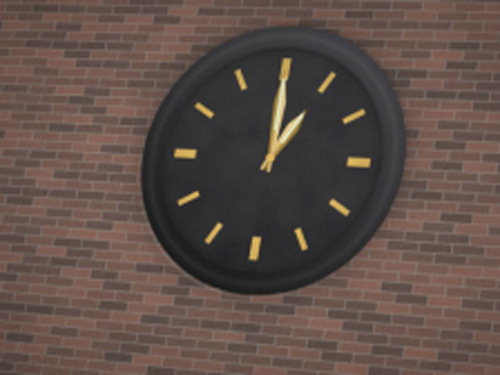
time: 1:00
